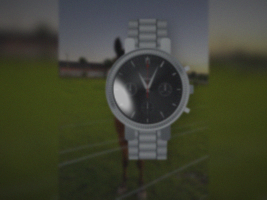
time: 11:04
